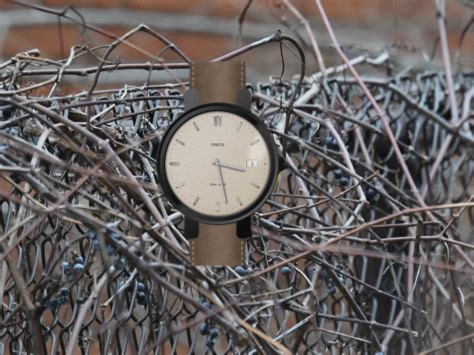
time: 3:28
